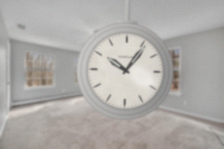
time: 10:06
